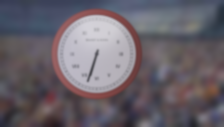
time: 6:33
